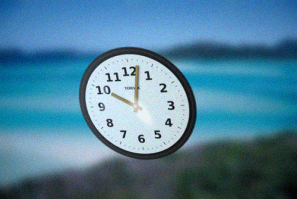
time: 10:02
